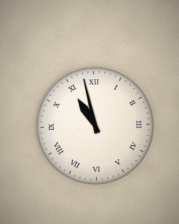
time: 10:58
